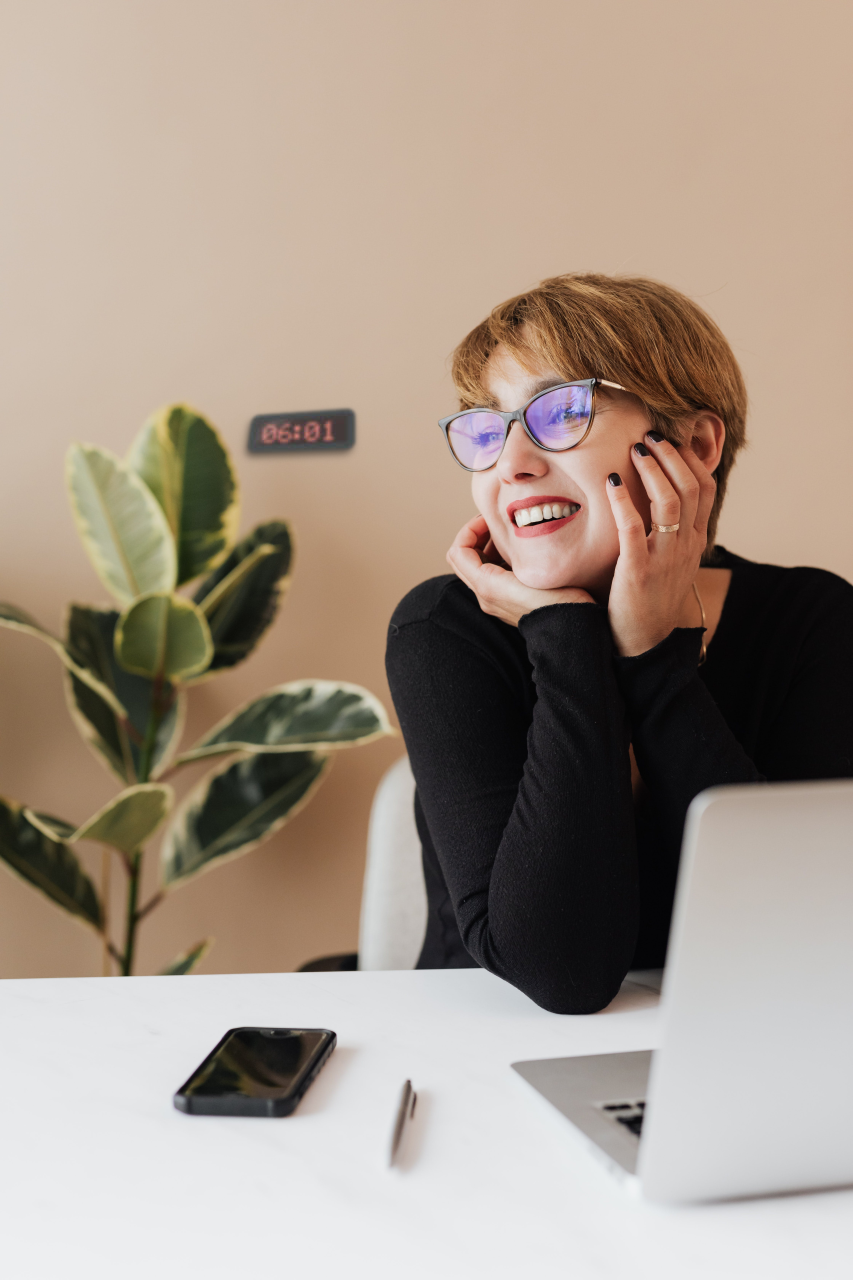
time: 6:01
